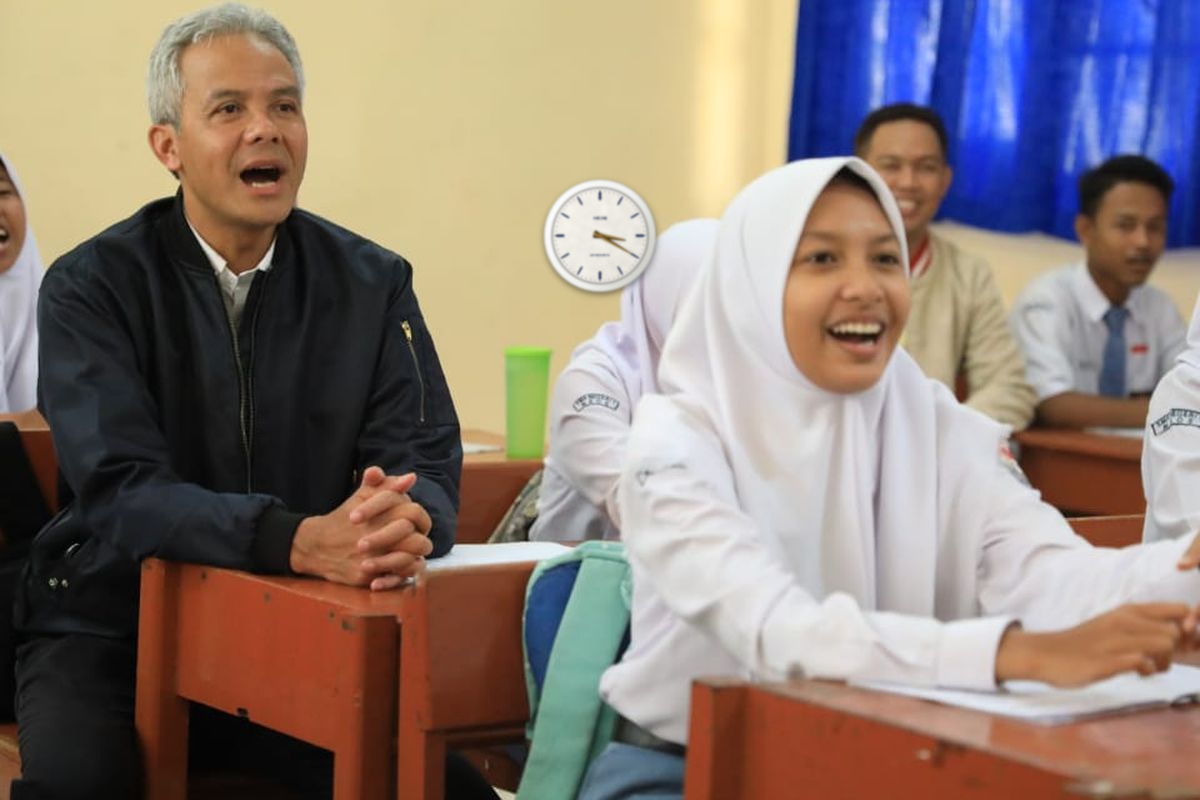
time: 3:20
